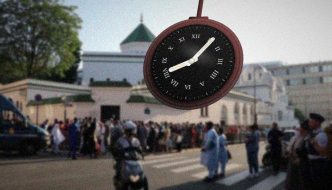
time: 8:06
